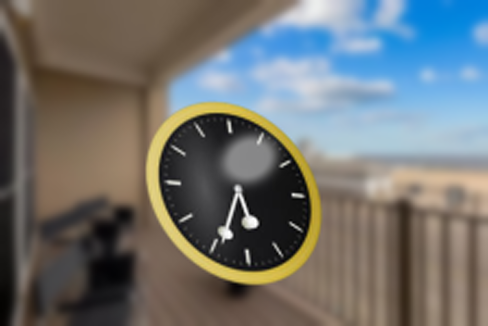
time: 5:34
